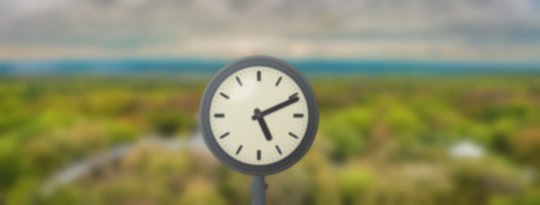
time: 5:11
